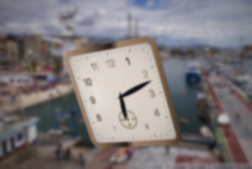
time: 6:12
